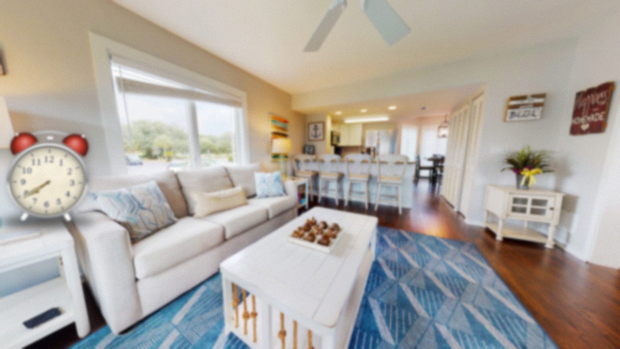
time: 7:39
